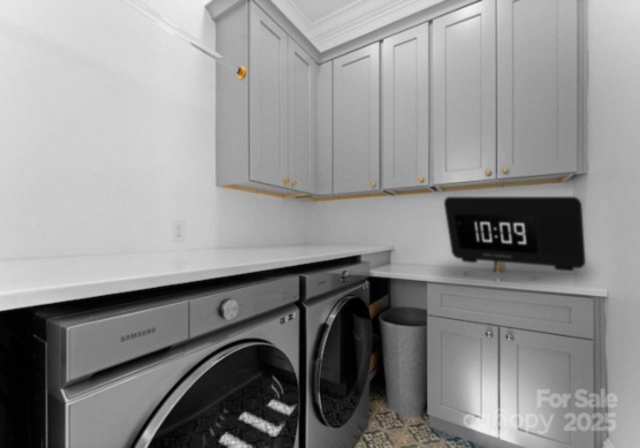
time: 10:09
